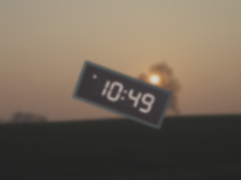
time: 10:49
